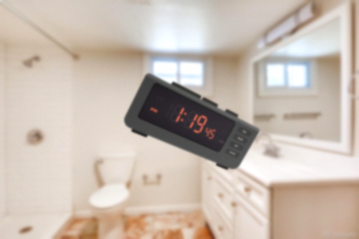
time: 1:19
